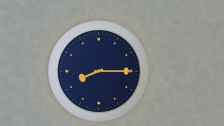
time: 8:15
